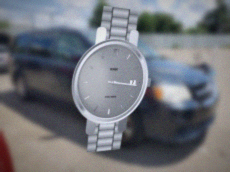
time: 3:16
